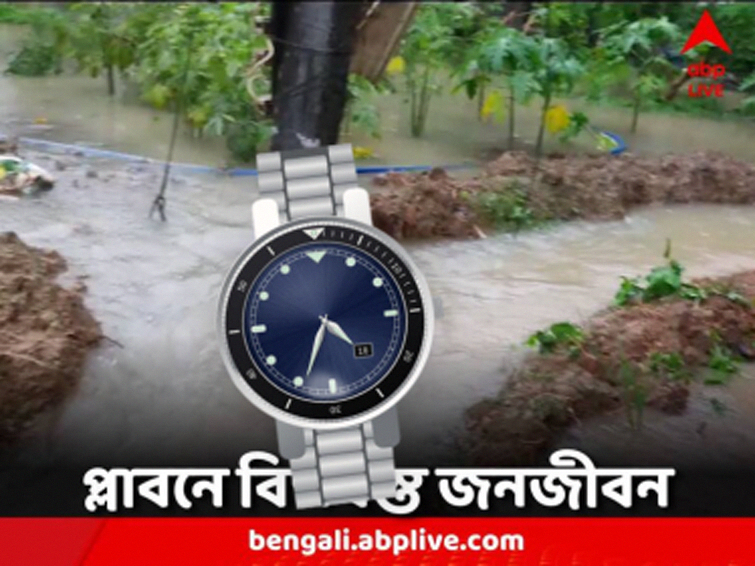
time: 4:34
